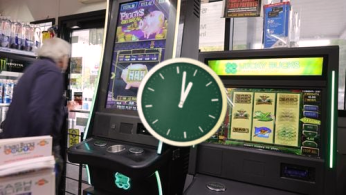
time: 1:02
